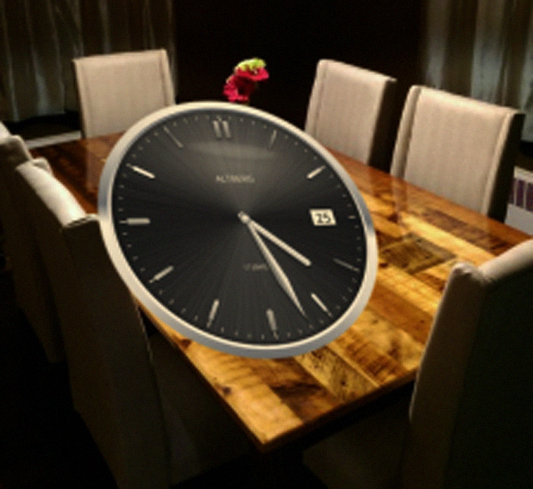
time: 4:27
